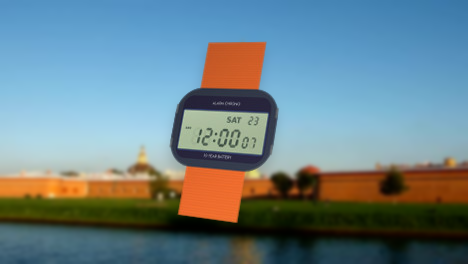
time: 12:00:07
